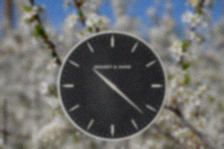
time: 10:22
